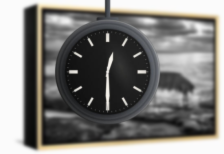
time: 12:30
